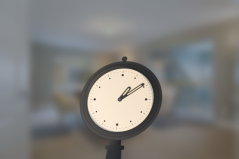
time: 1:09
